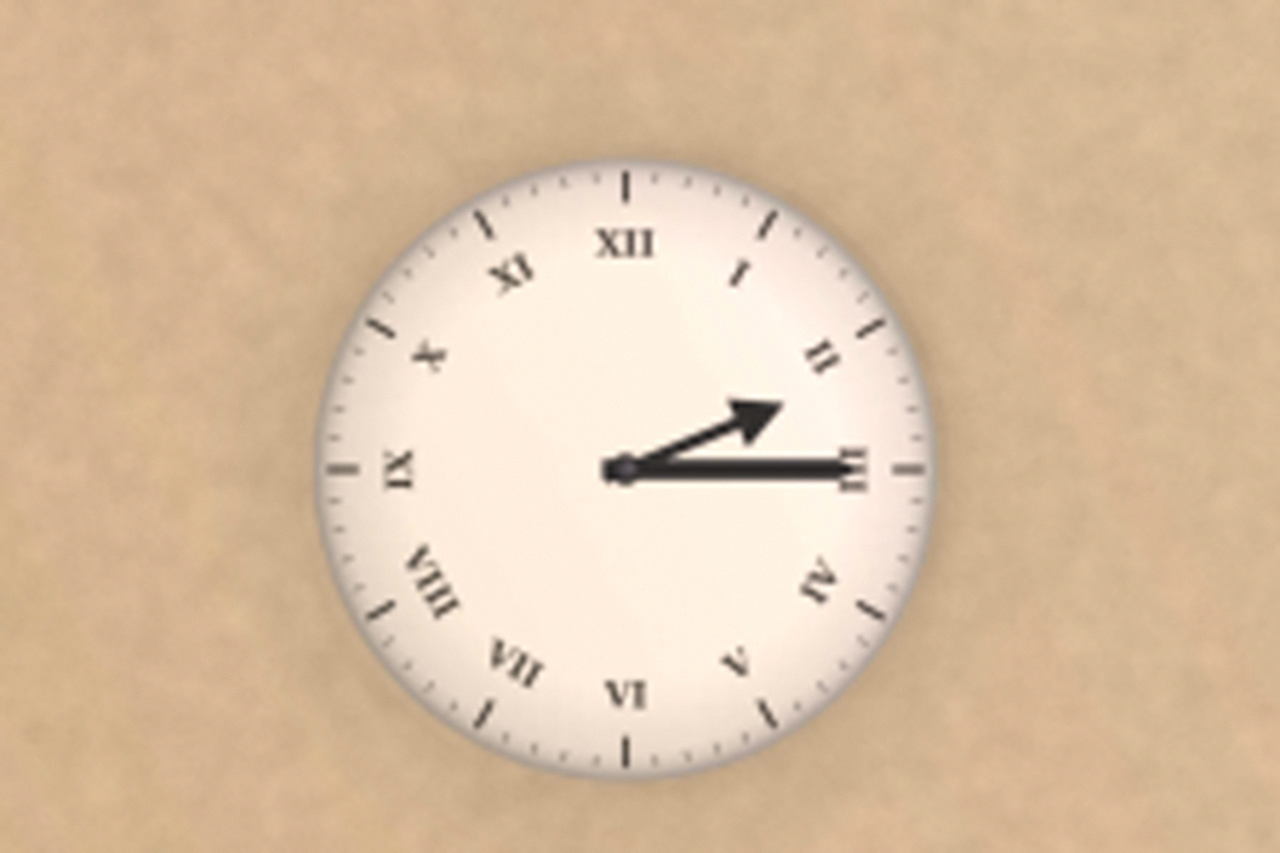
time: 2:15
